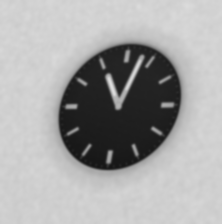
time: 11:03
